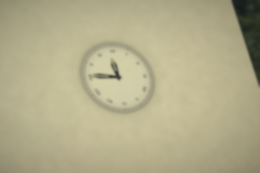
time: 11:46
